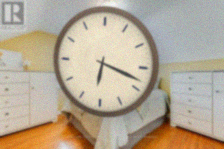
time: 6:18
